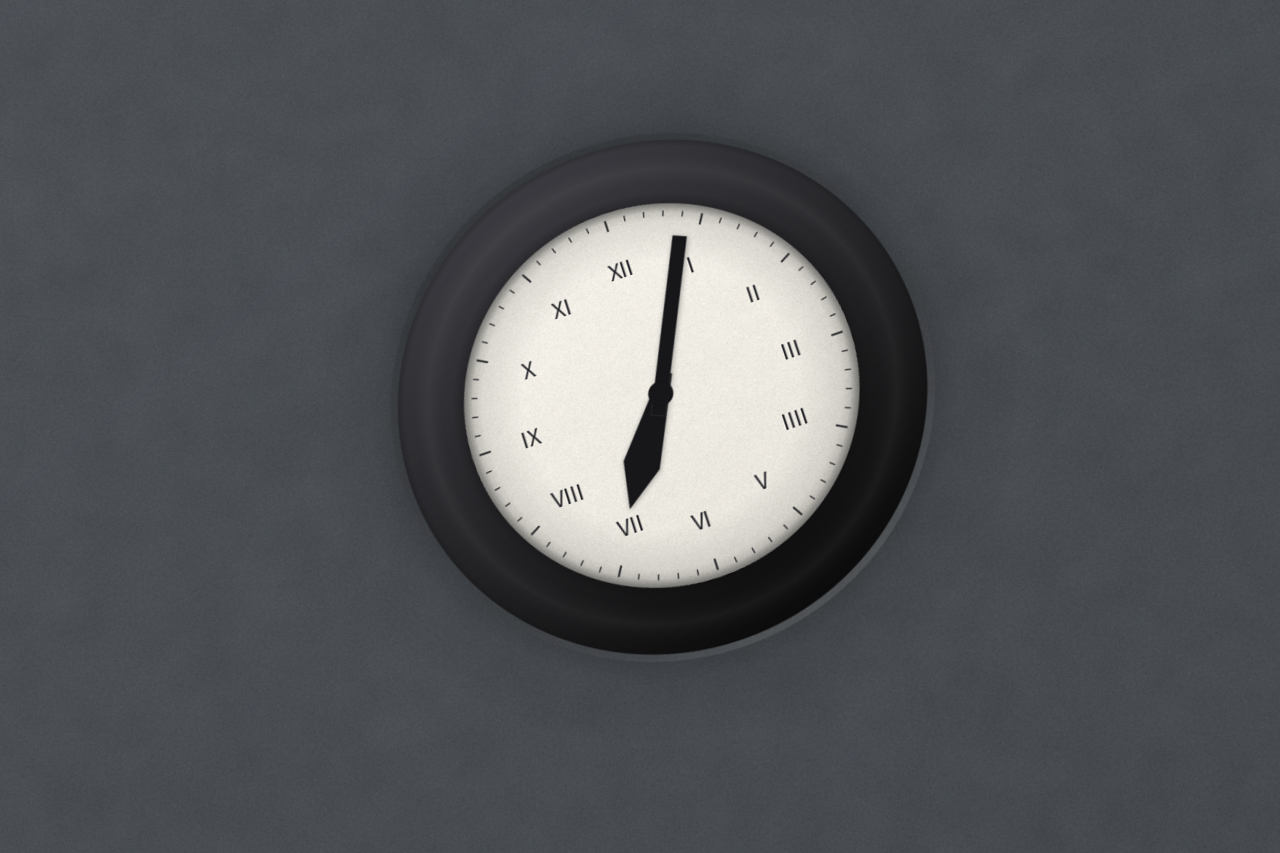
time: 7:04
